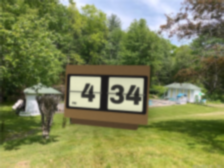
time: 4:34
